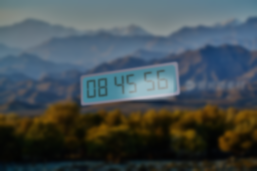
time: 8:45:56
